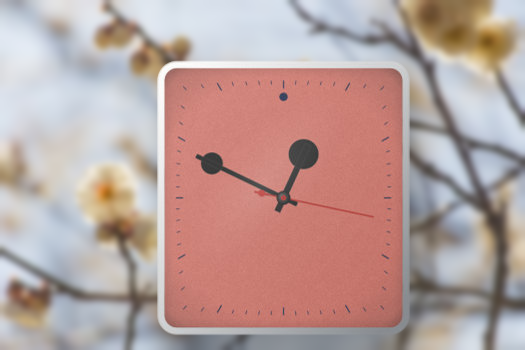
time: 12:49:17
